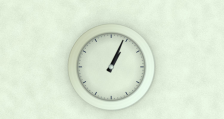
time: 1:04
